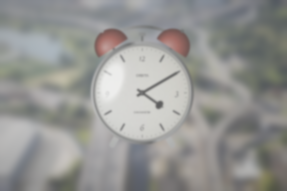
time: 4:10
